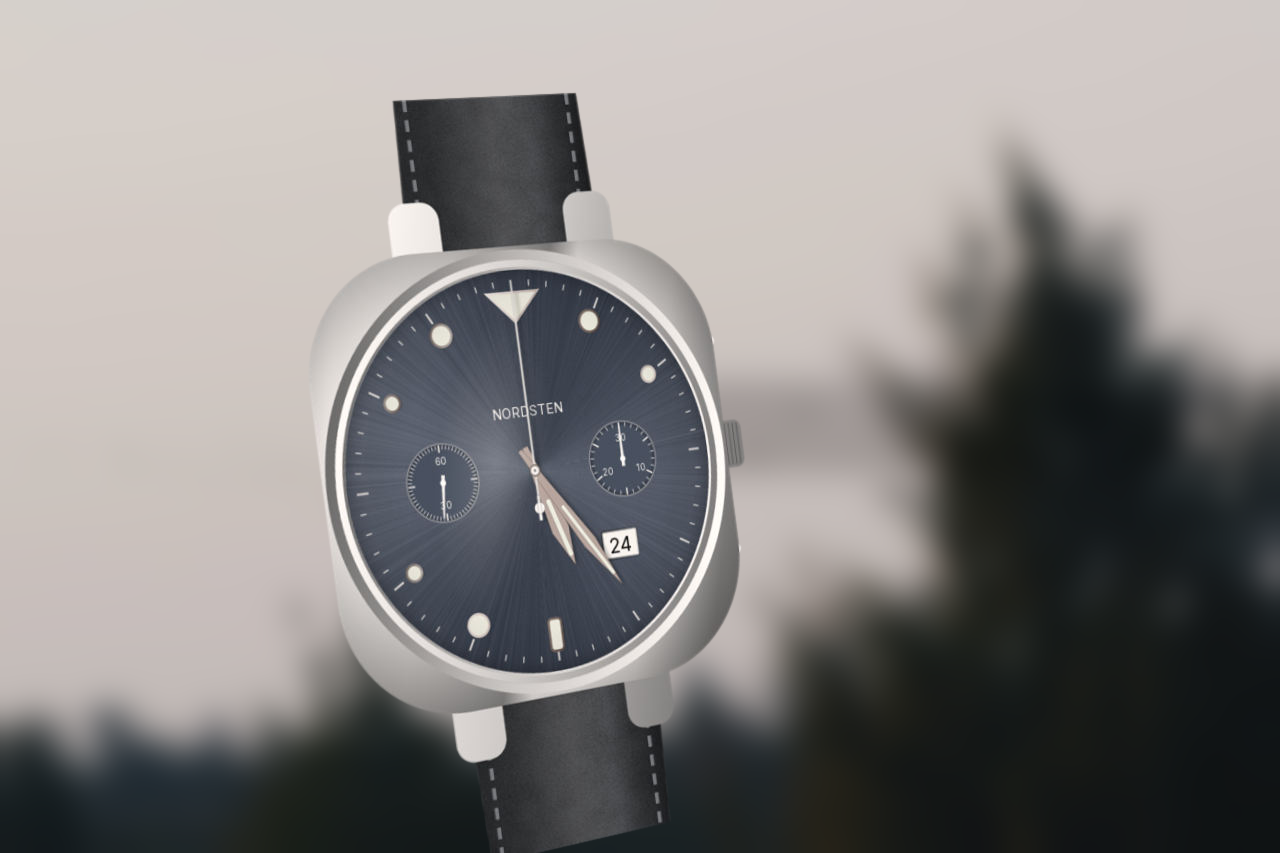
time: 5:24:31
